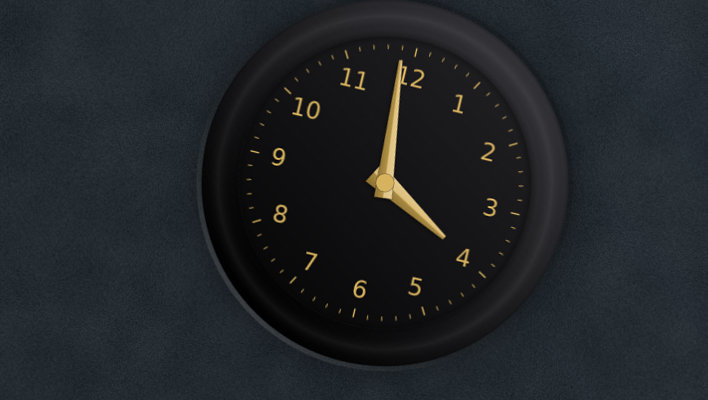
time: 3:59
